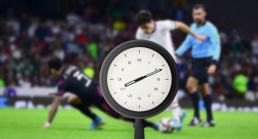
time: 8:11
